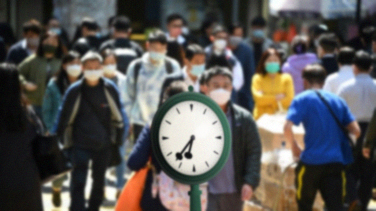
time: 6:37
